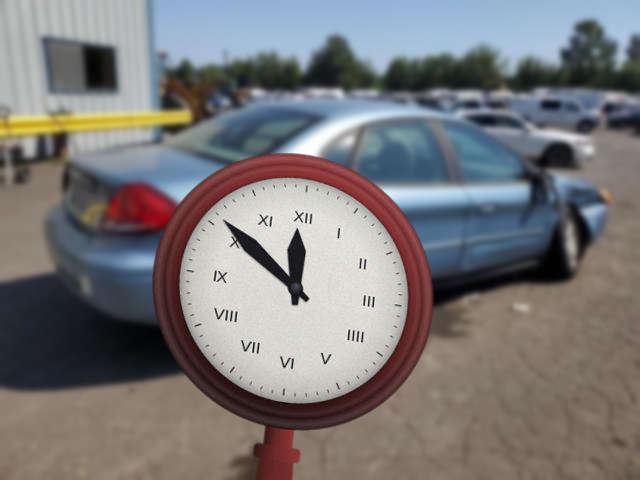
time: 11:51
